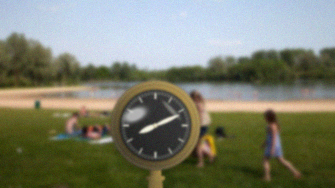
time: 8:11
